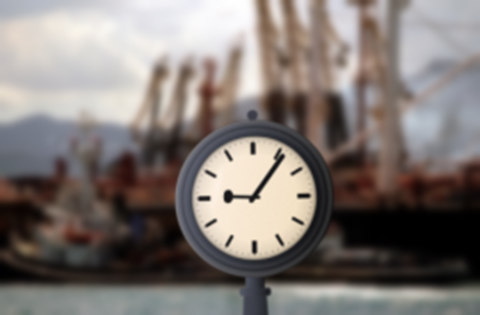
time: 9:06
